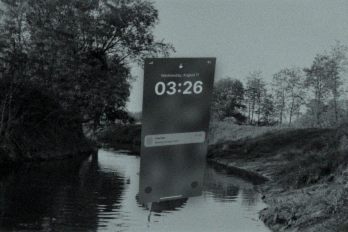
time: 3:26
